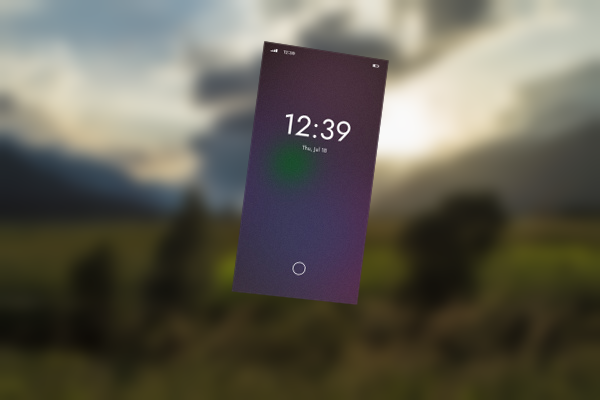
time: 12:39
